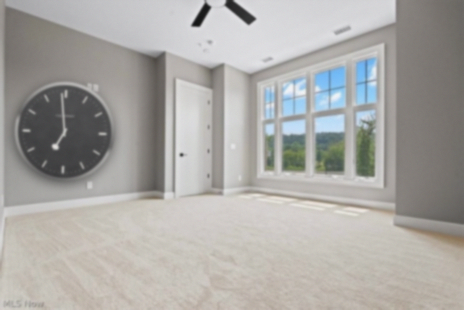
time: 6:59
